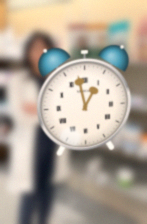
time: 12:58
